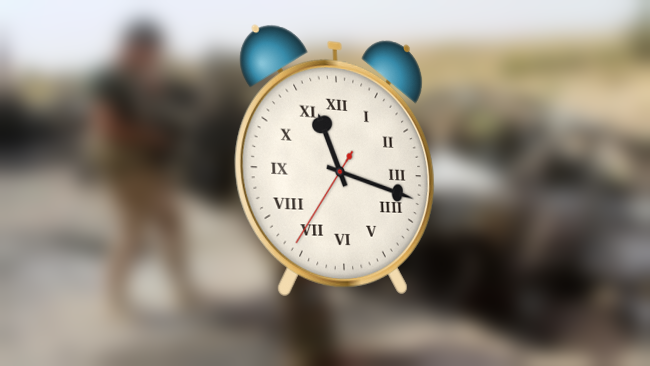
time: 11:17:36
